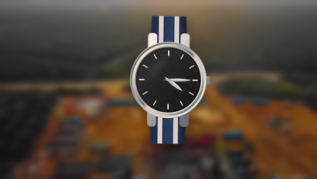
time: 4:15
